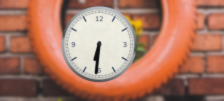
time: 6:31
